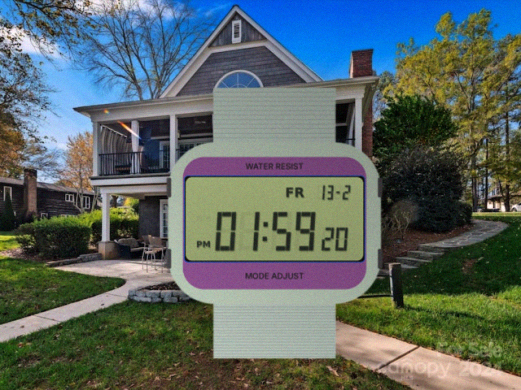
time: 1:59:20
